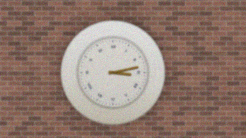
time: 3:13
